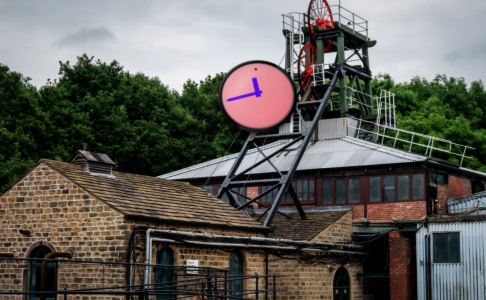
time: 11:43
